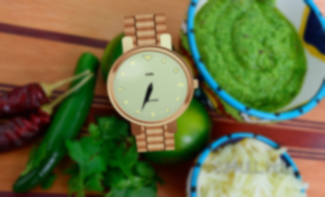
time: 6:34
